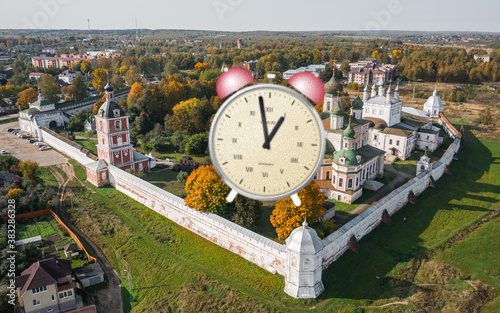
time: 12:58
